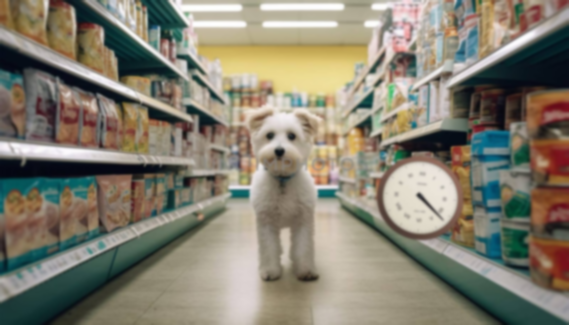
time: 4:22
